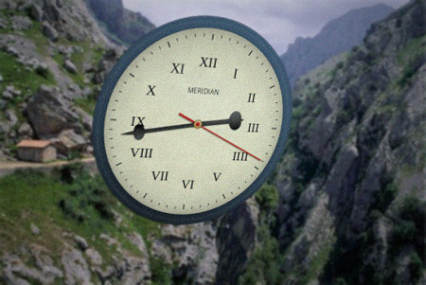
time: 2:43:19
